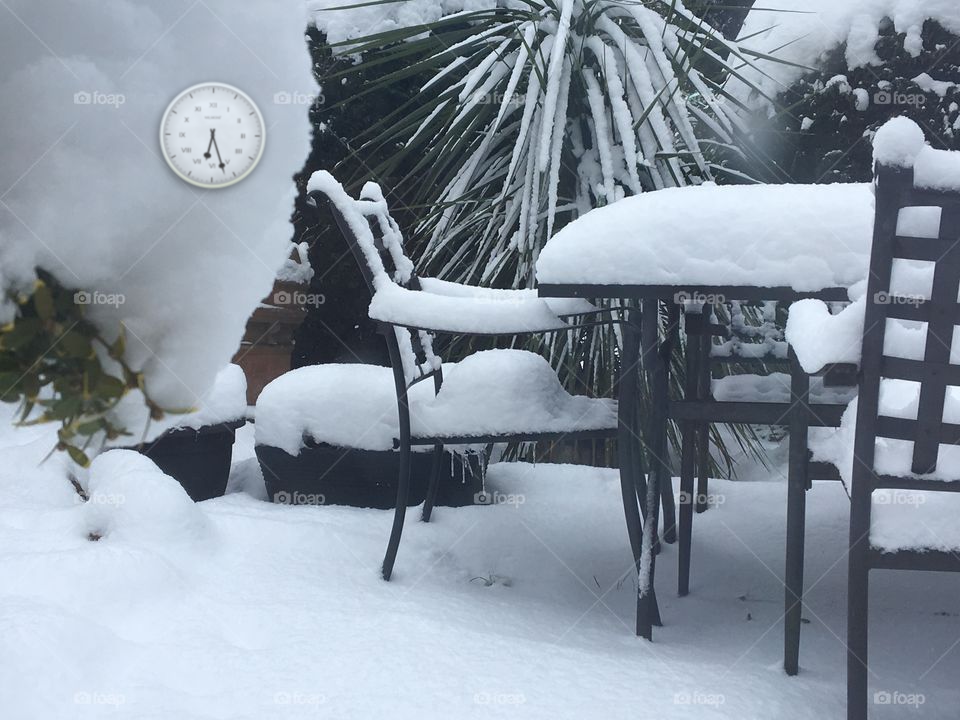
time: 6:27
